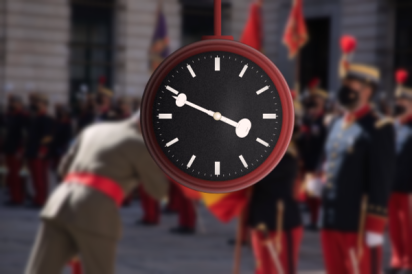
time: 3:49
